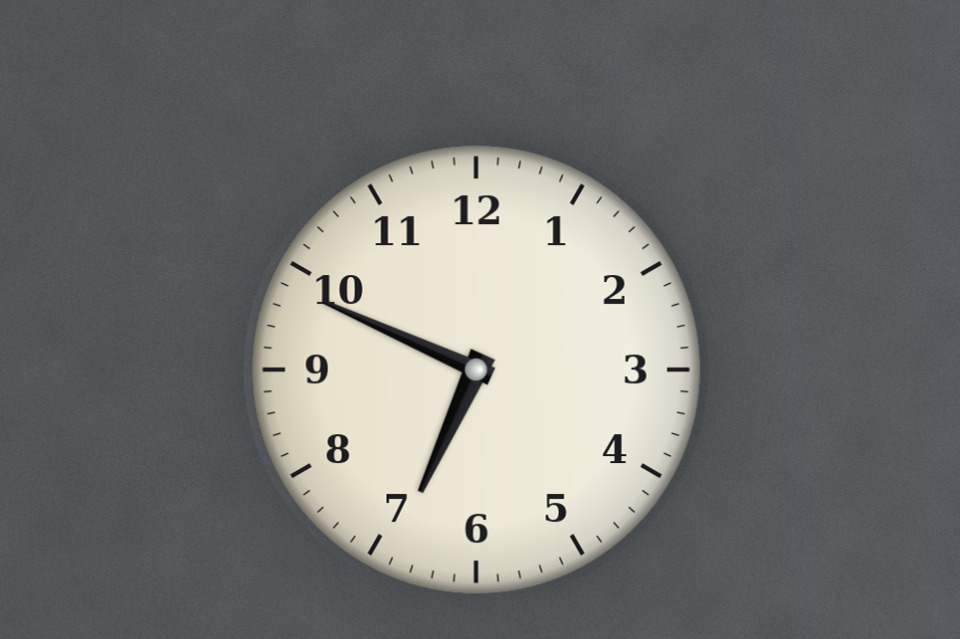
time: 6:49
